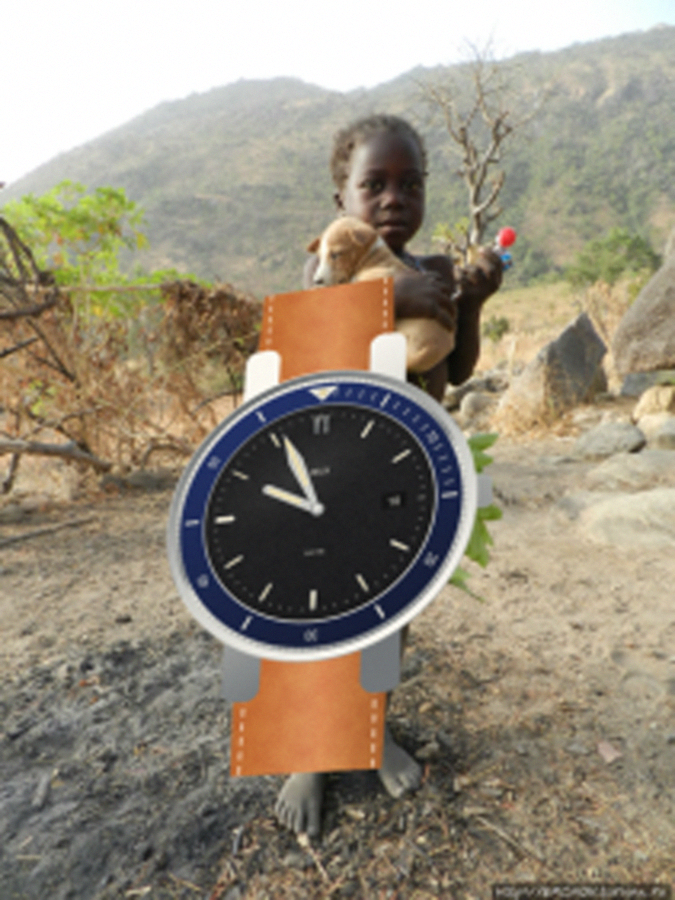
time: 9:56
